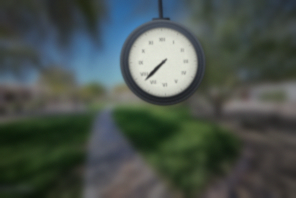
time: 7:38
